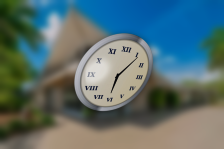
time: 6:06
